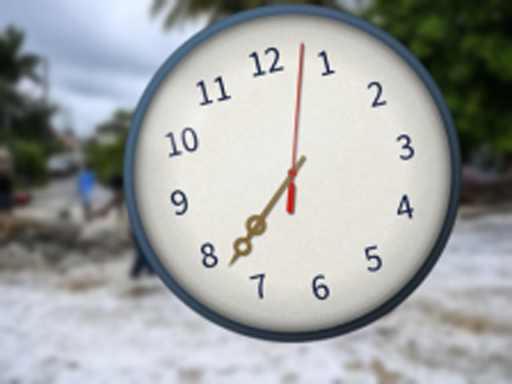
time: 7:38:03
